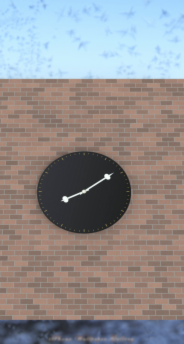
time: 8:09
